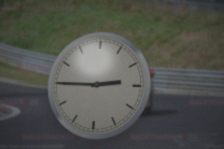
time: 2:45
